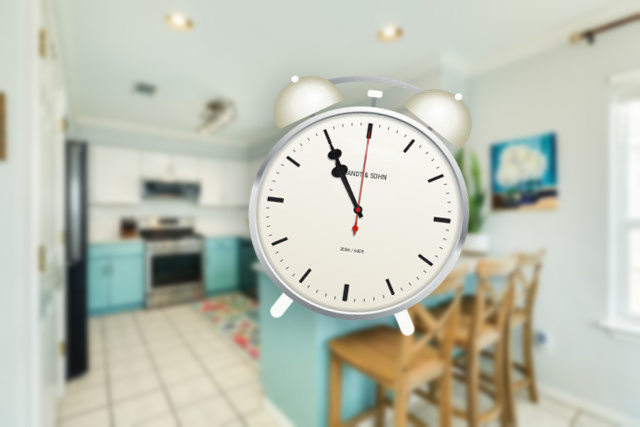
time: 10:55:00
